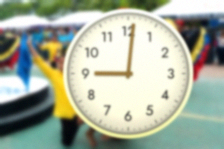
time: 9:01
